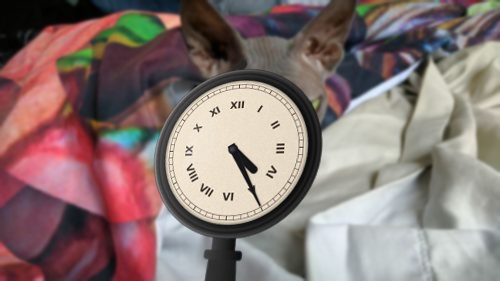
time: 4:25
